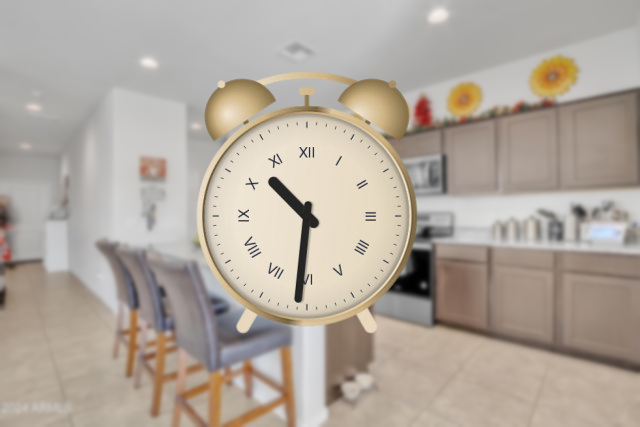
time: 10:31
